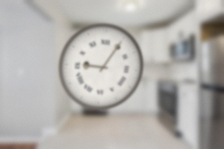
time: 9:05
